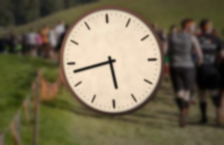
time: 5:43
